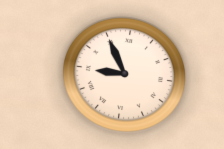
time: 8:55
